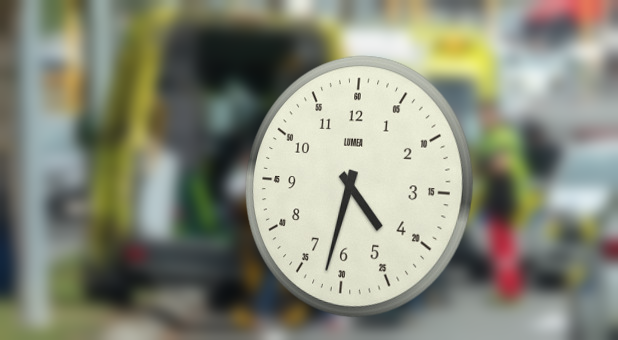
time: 4:32
